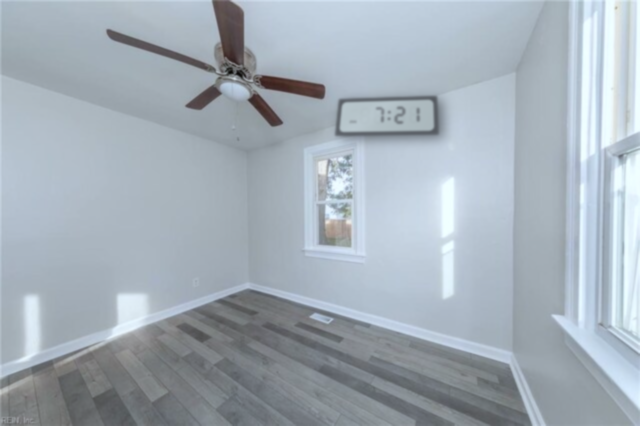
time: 7:21
